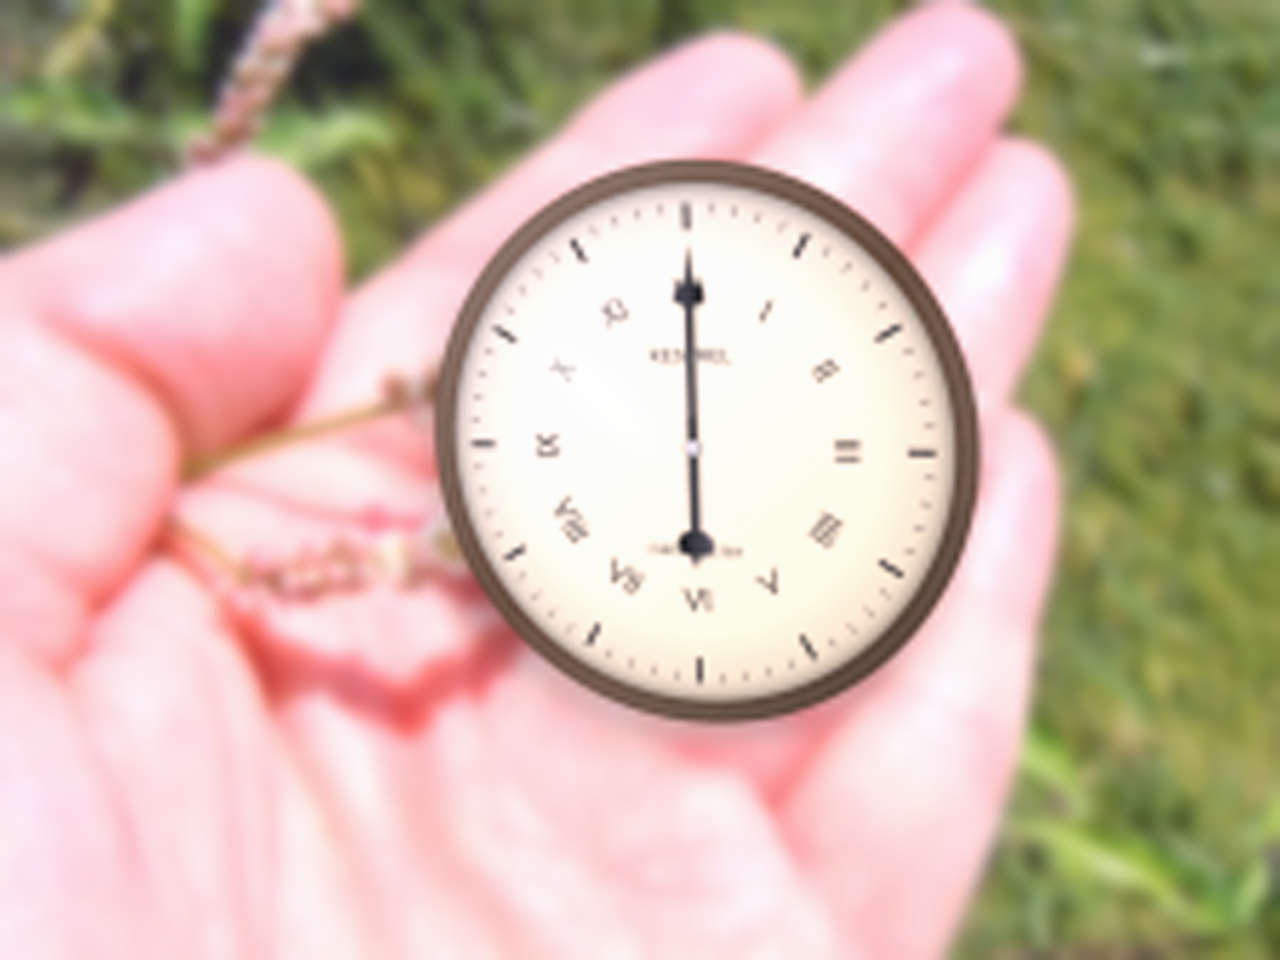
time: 6:00
